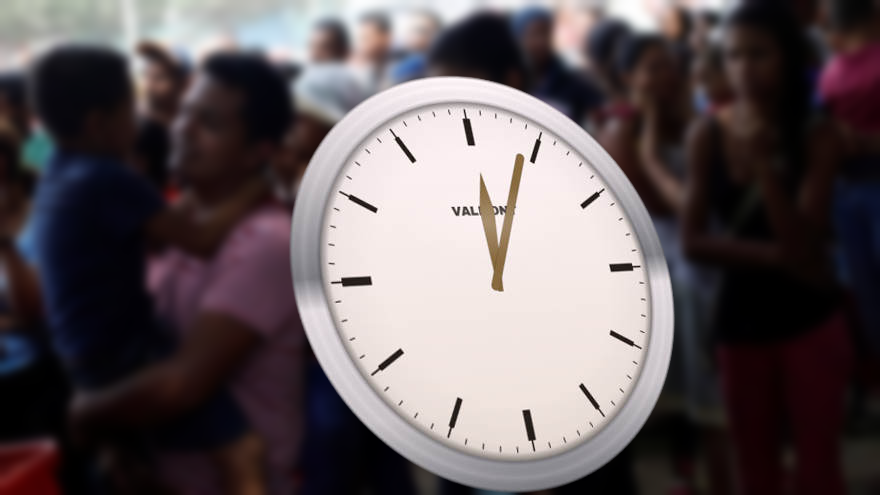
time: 12:04
